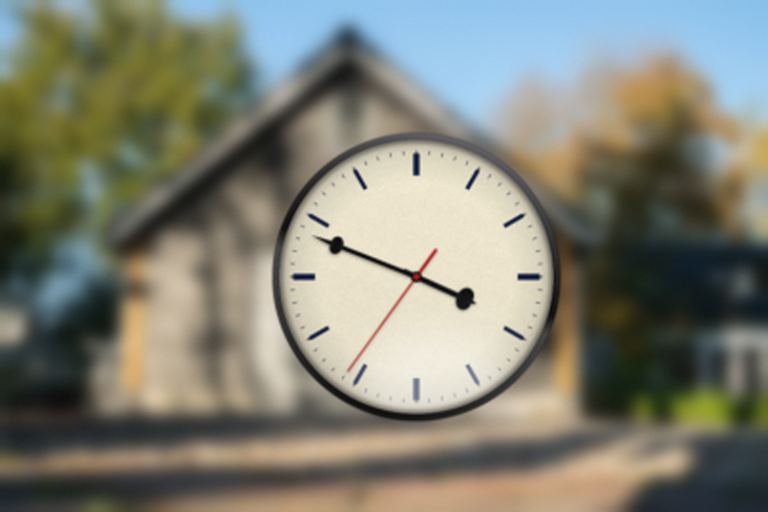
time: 3:48:36
